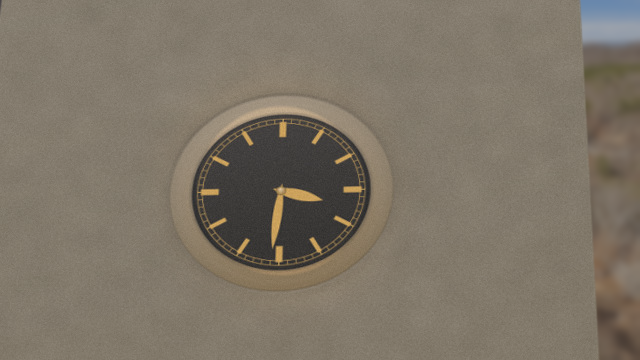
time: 3:31
